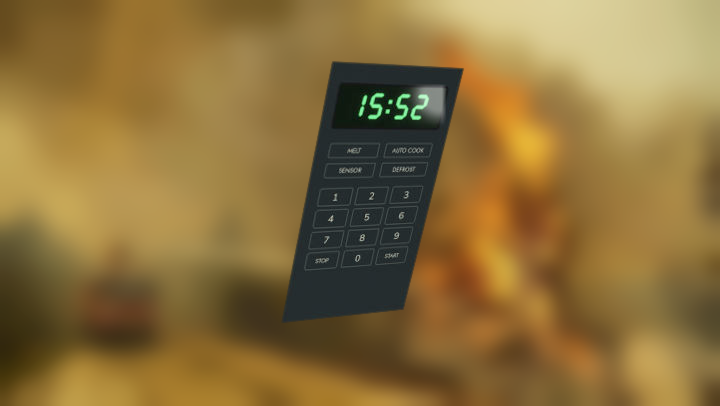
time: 15:52
